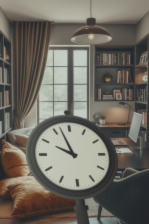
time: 9:57
